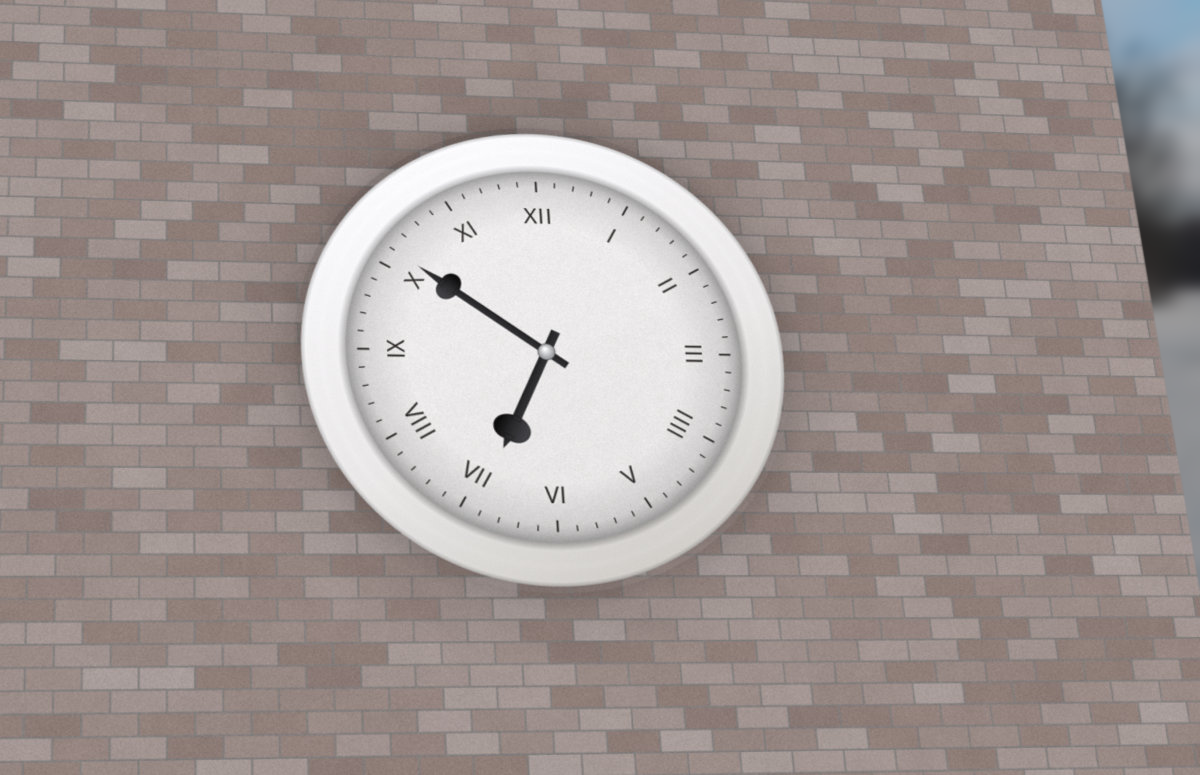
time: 6:51
